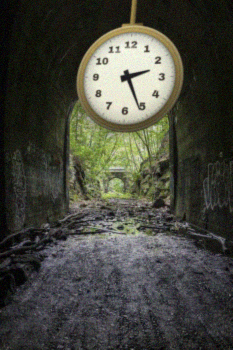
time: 2:26
